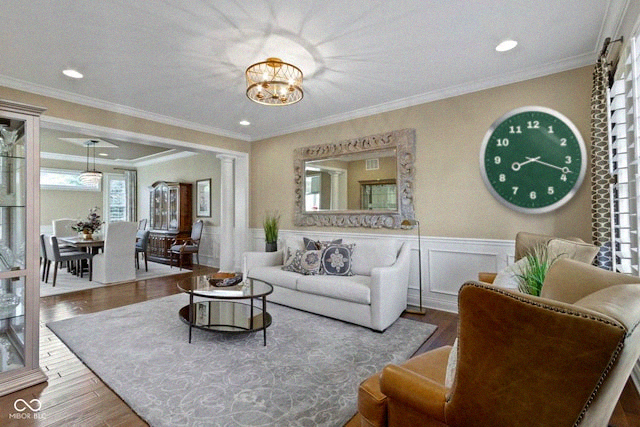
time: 8:18
